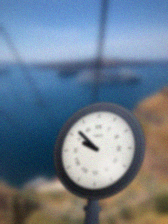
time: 9:52
